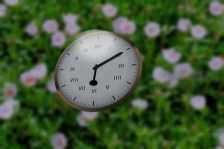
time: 6:10
